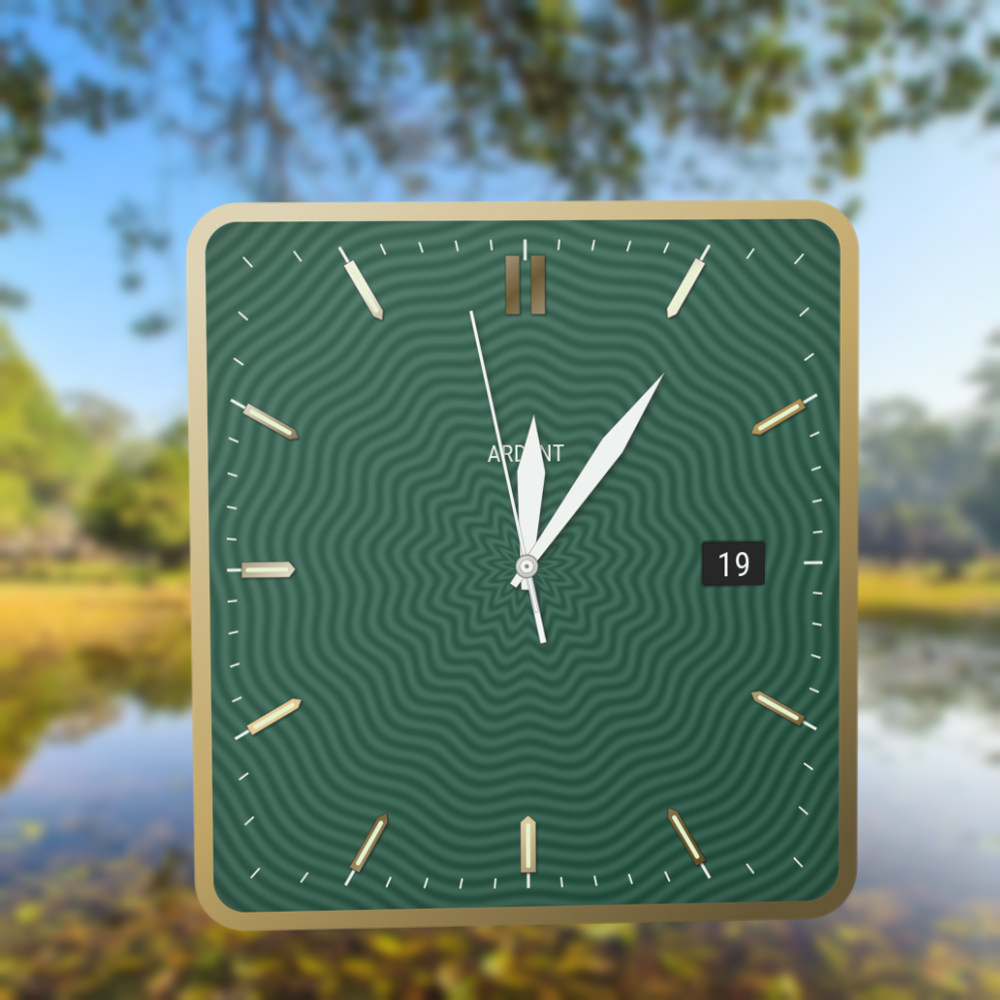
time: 12:05:58
